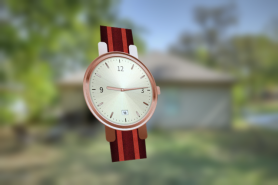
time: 9:14
